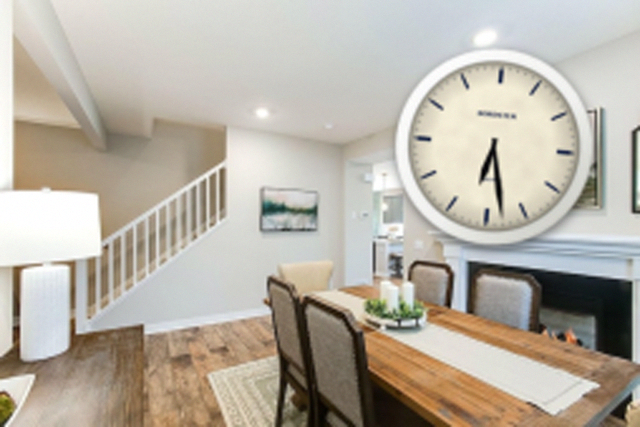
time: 6:28
